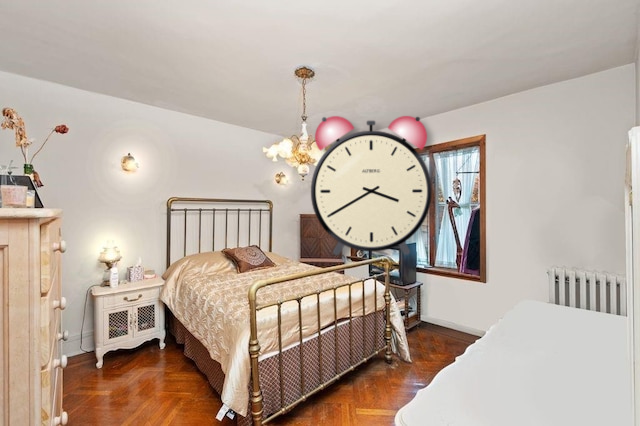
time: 3:40
